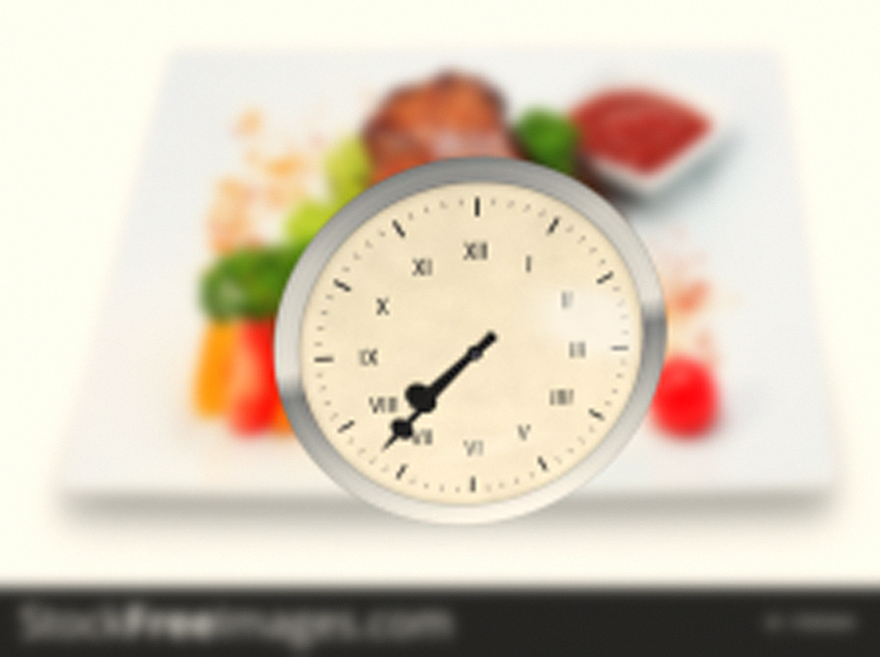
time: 7:37
